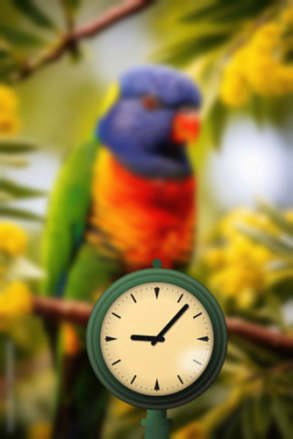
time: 9:07
